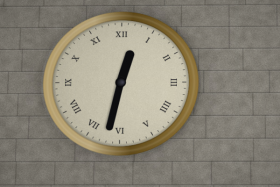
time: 12:32
